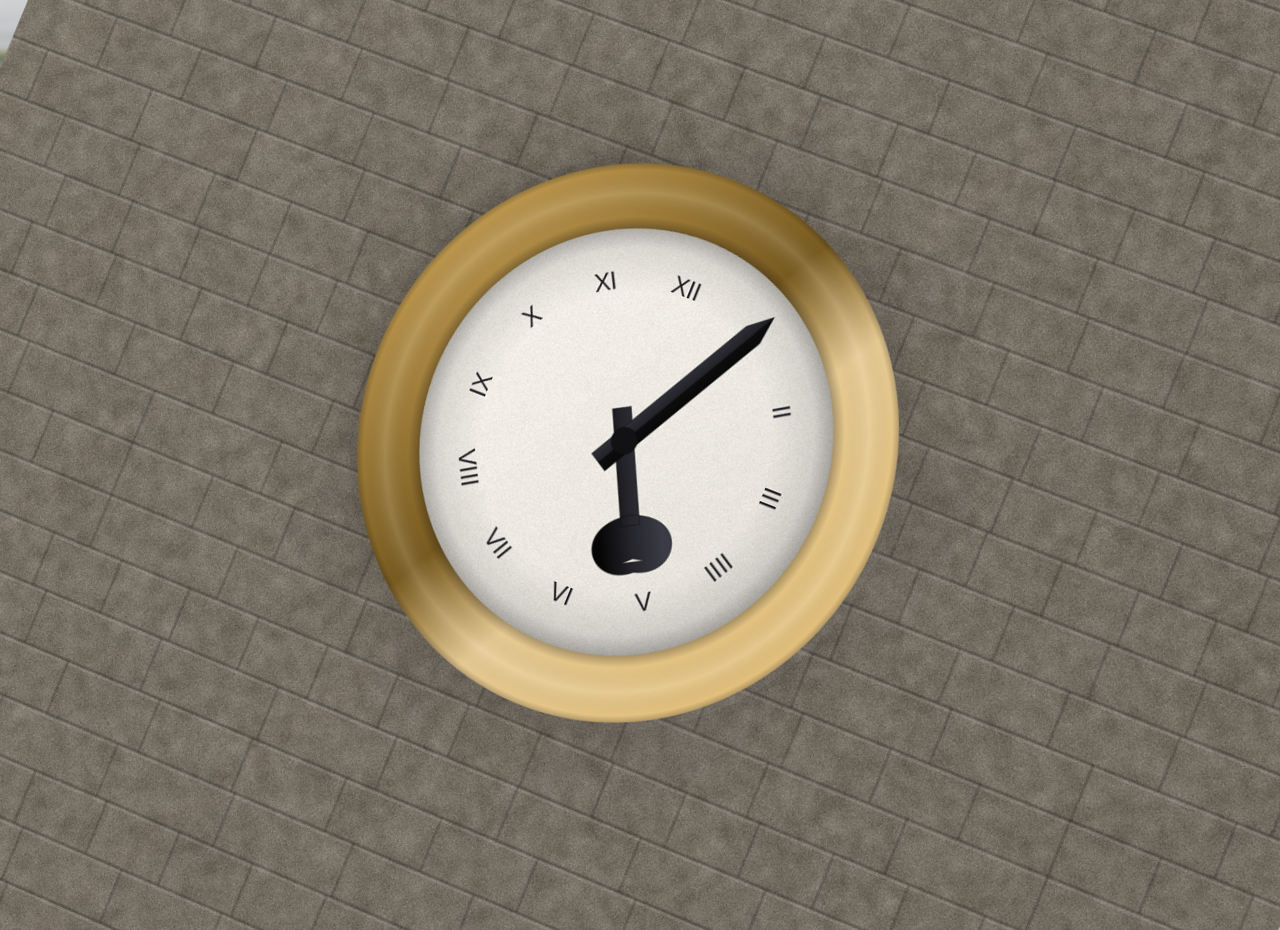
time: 5:05
